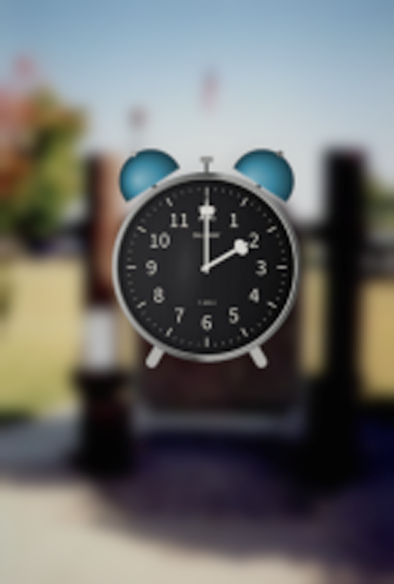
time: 2:00
